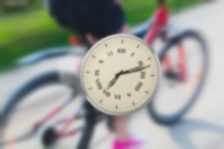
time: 7:12
